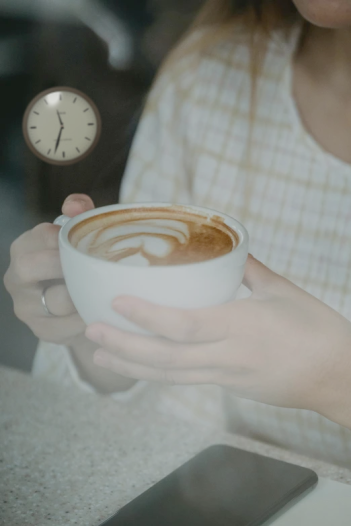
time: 11:33
